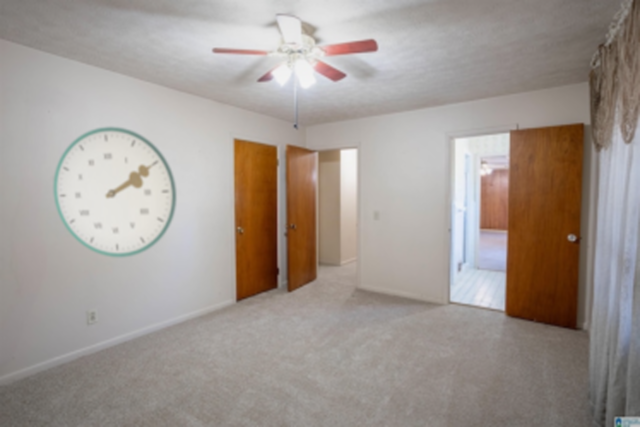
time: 2:10
